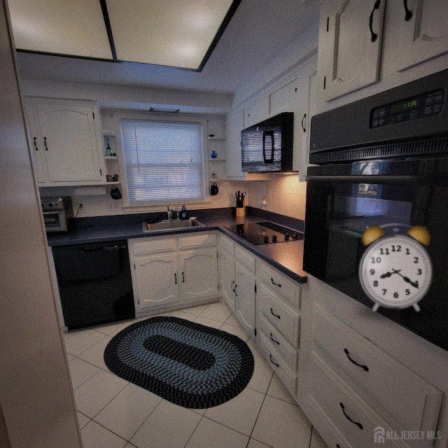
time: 8:21
